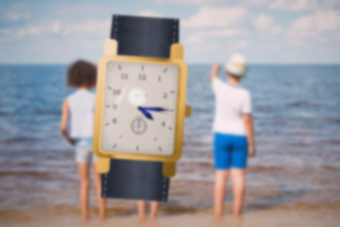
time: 4:15
